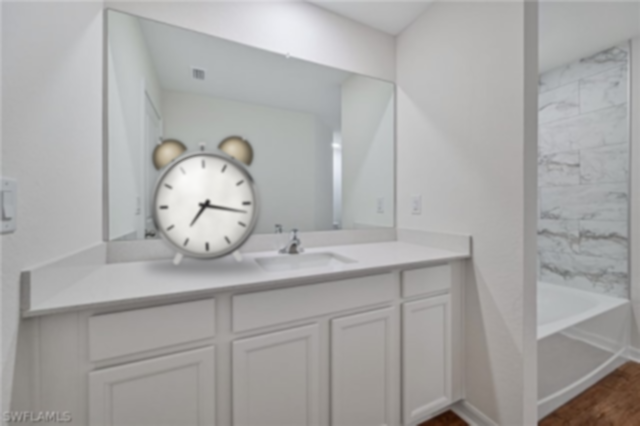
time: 7:17
